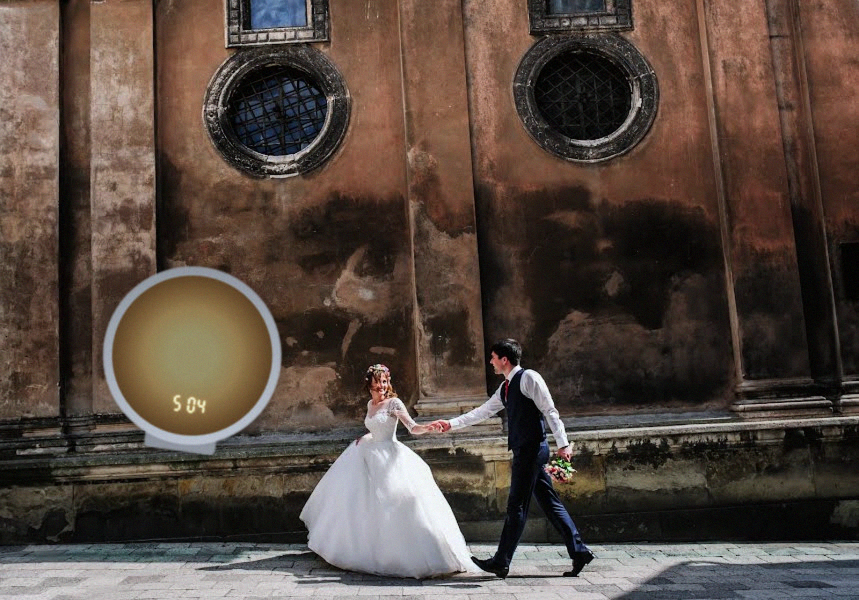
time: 5:04
